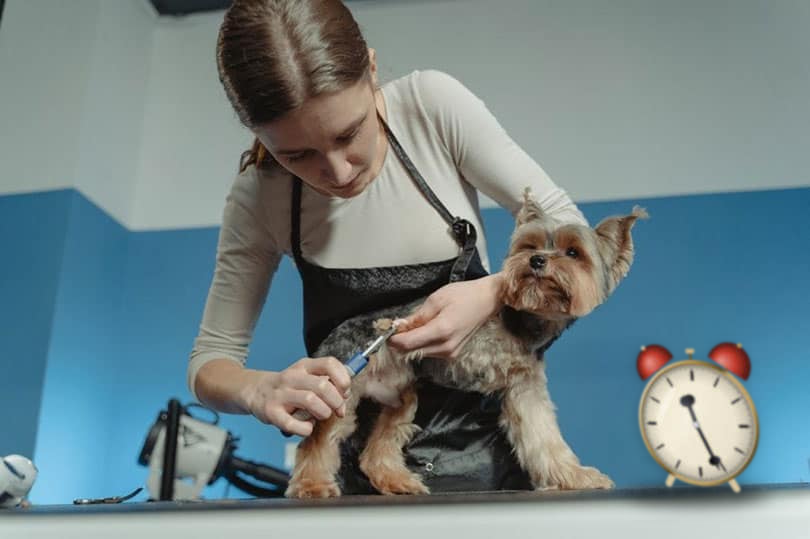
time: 11:26
